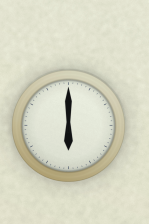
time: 6:00
